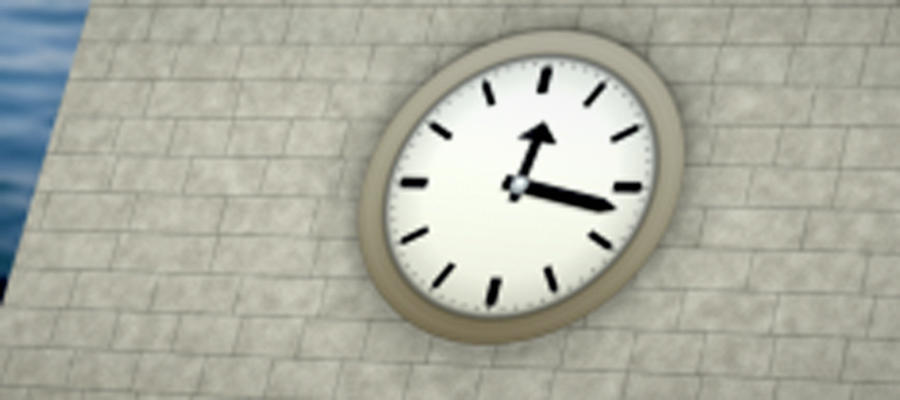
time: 12:17
